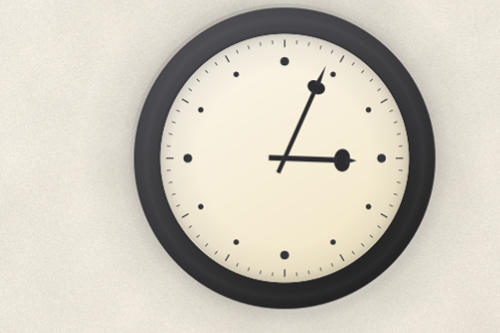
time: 3:04
